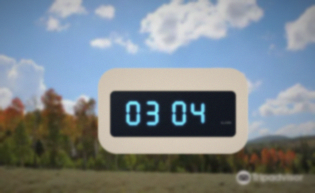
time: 3:04
